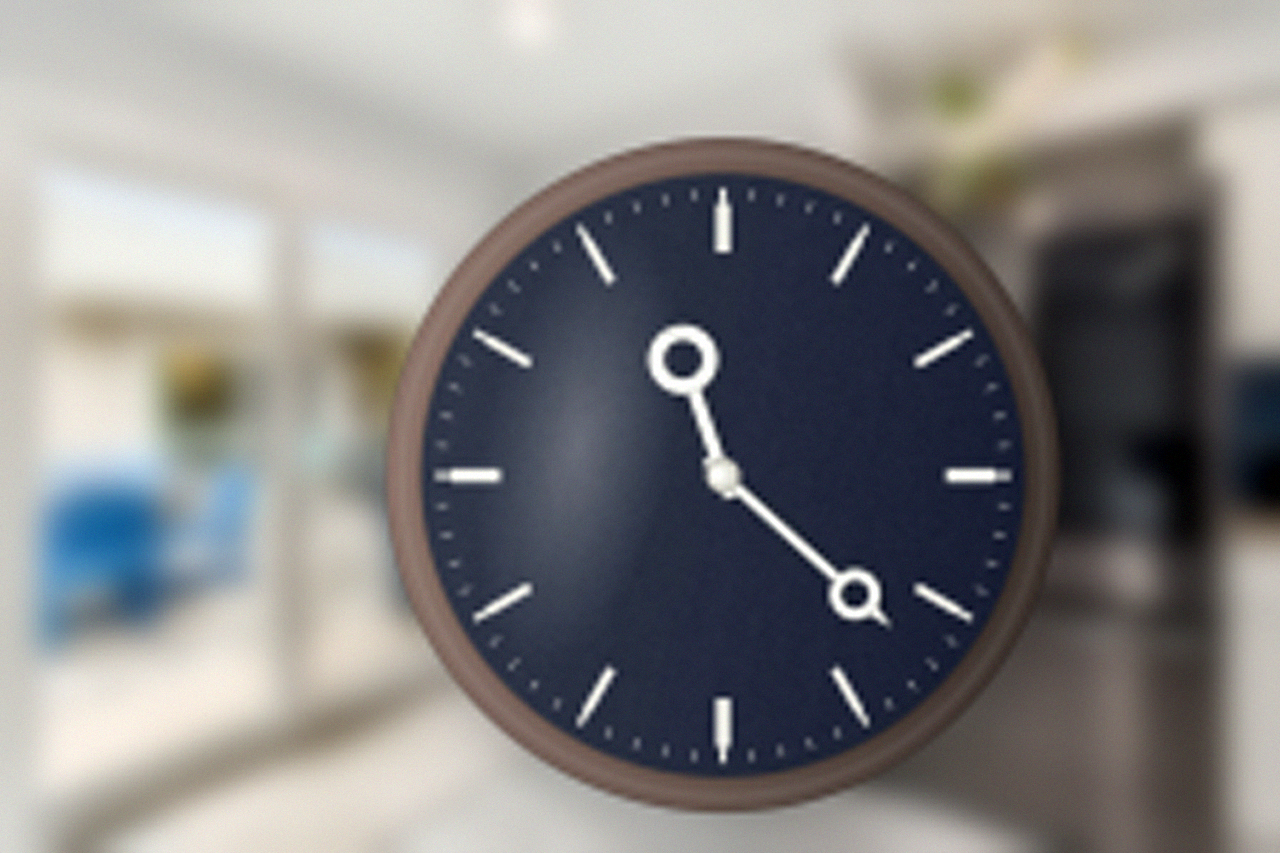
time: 11:22
